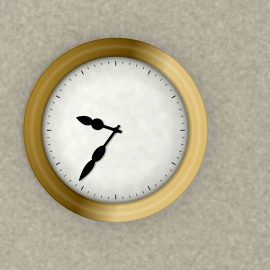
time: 9:36
